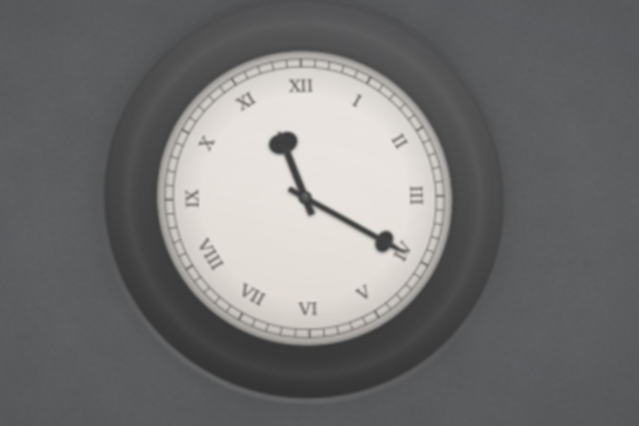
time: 11:20
